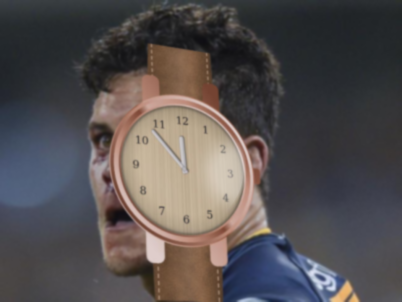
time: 11:53
